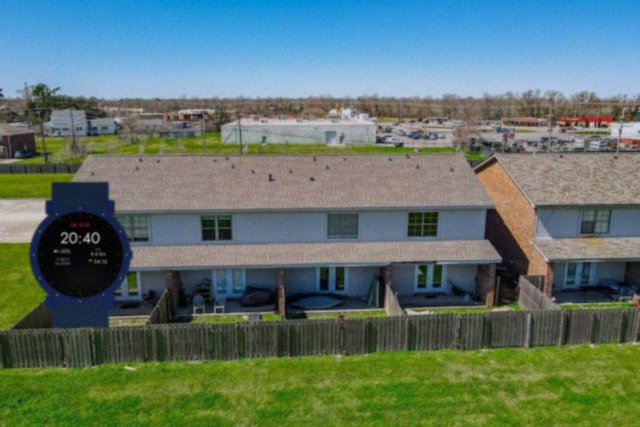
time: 20:40
